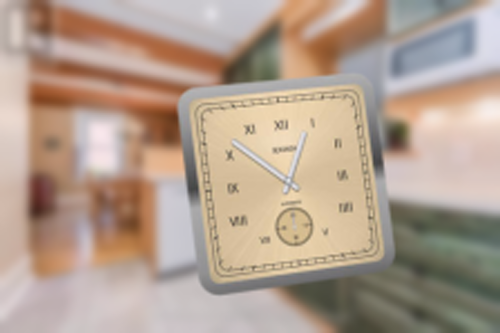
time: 12:52
